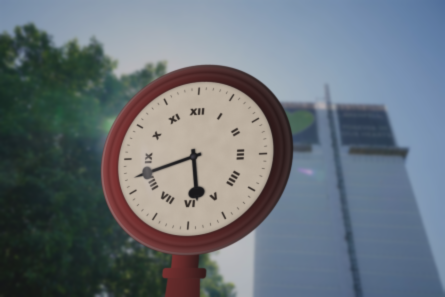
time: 5:42
